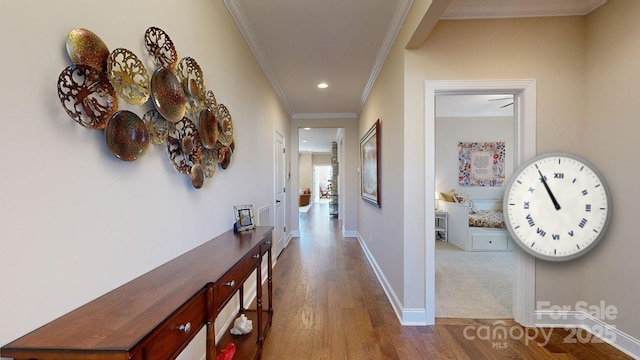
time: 10:55
